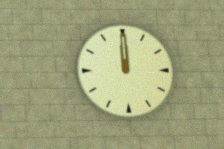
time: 12:00
